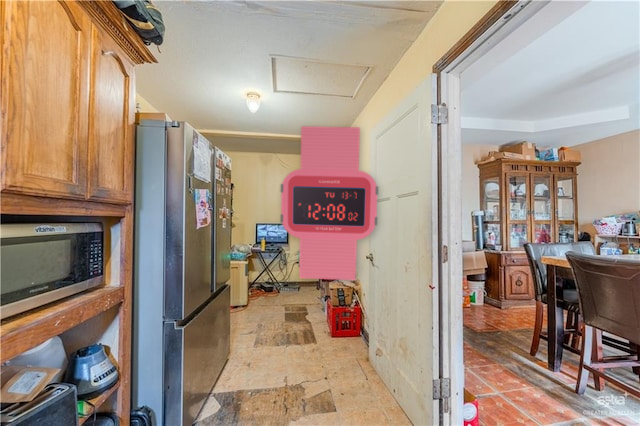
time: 12:08
